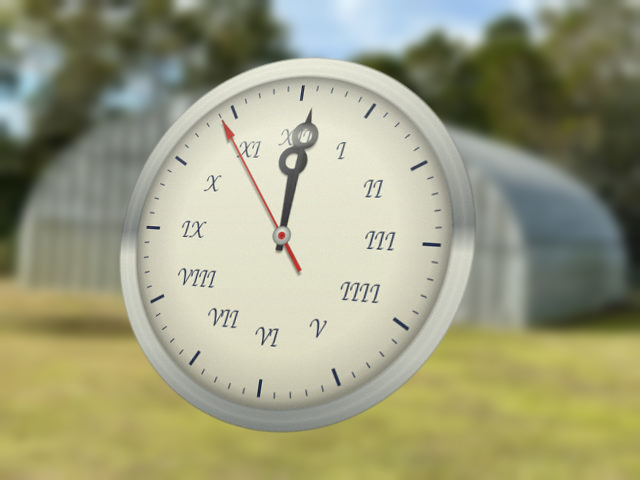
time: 12:00:54
